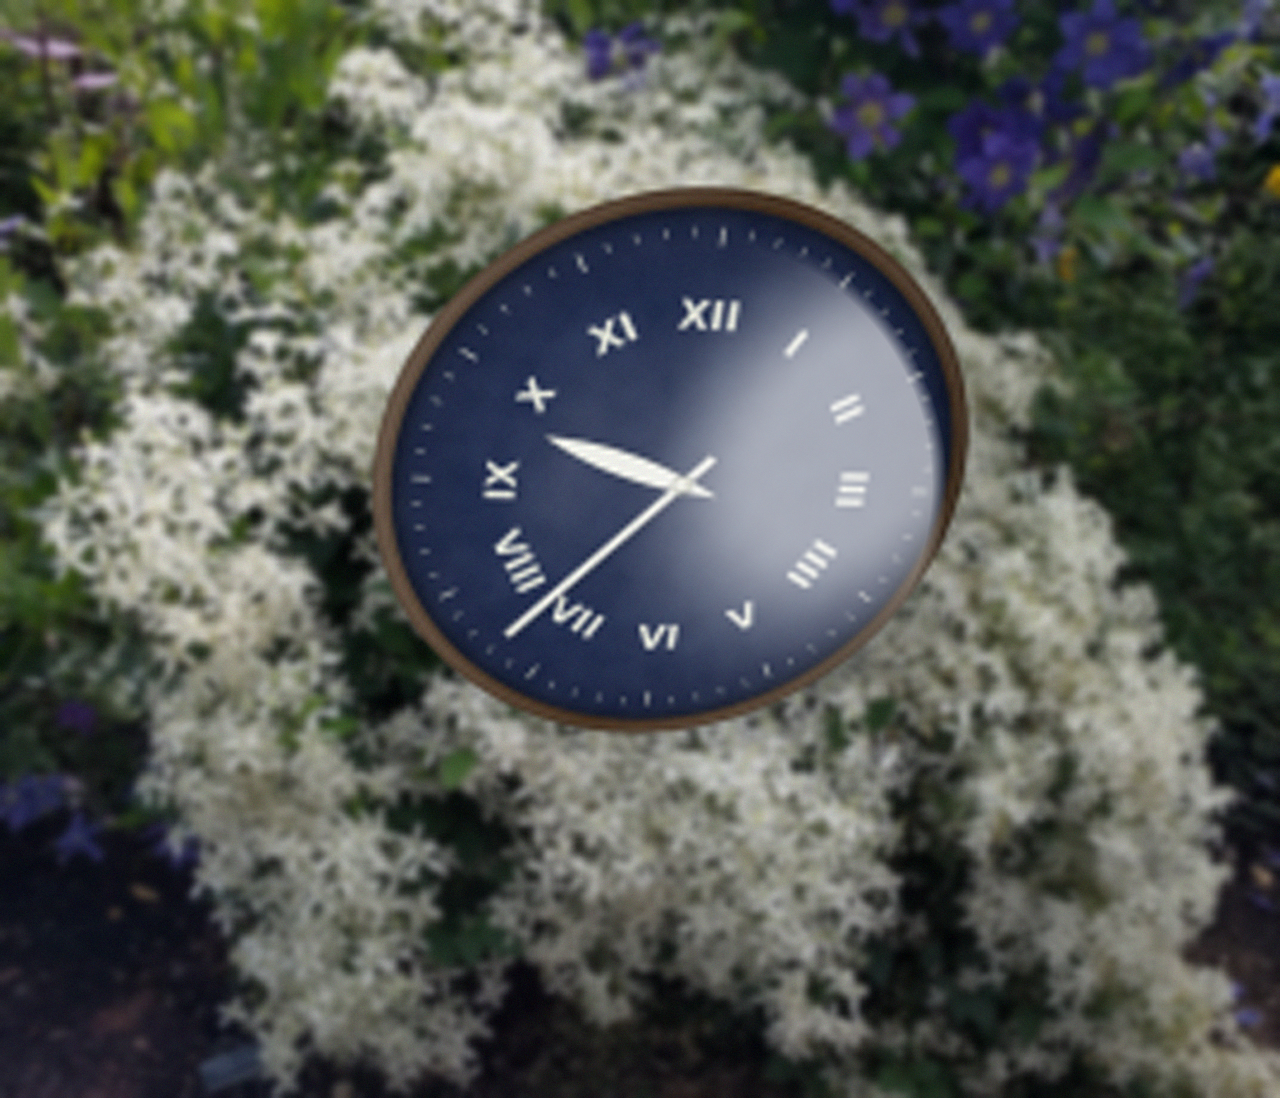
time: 9:37
